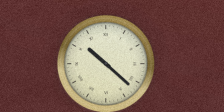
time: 10:22
